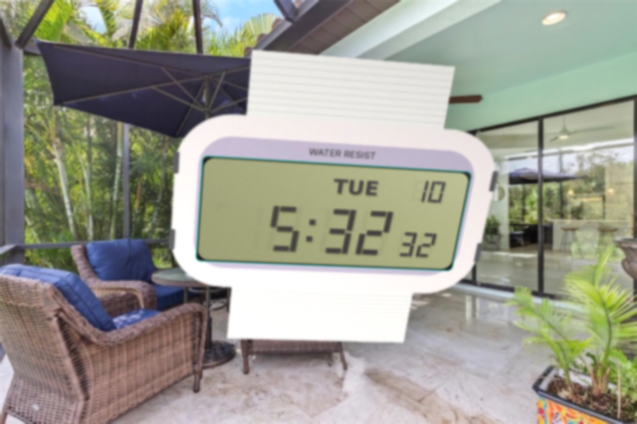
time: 5:32:32
